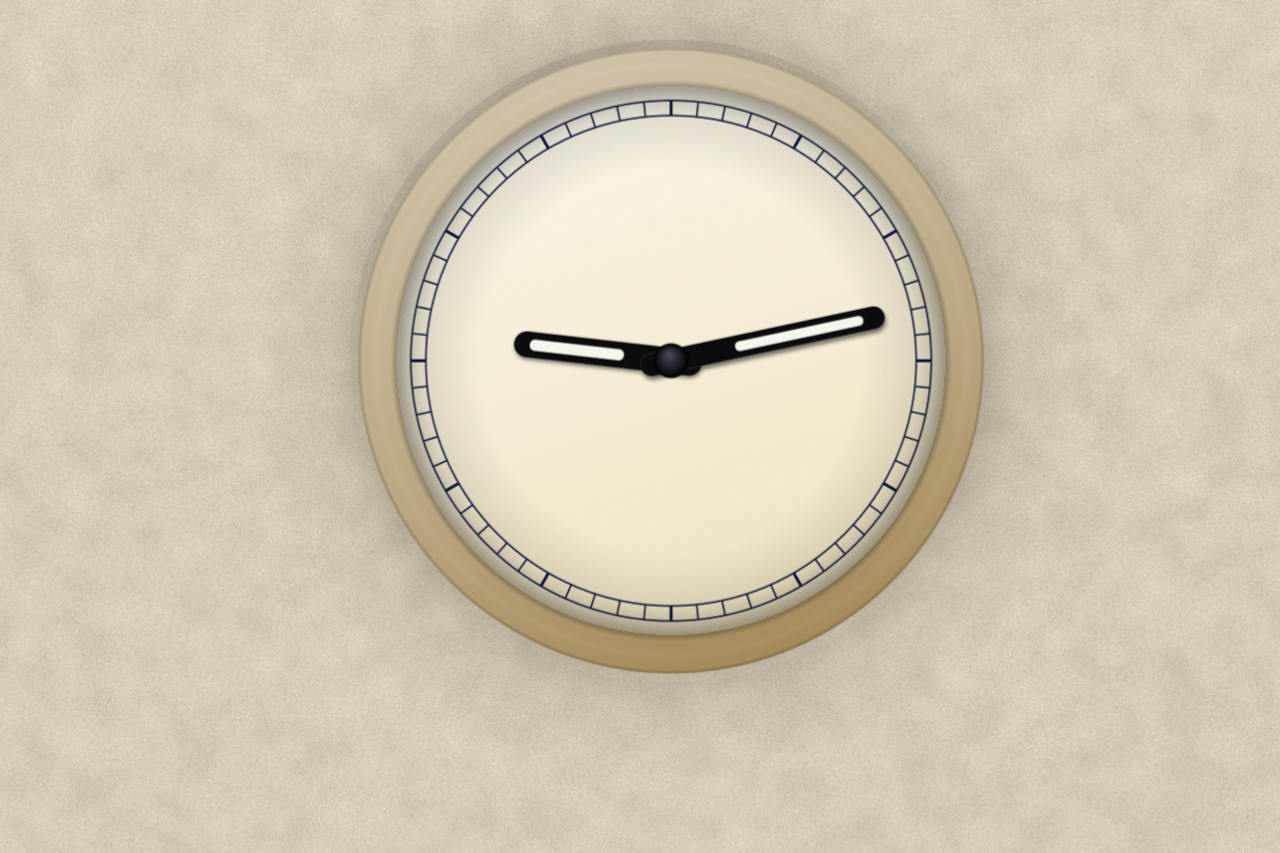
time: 9:13
